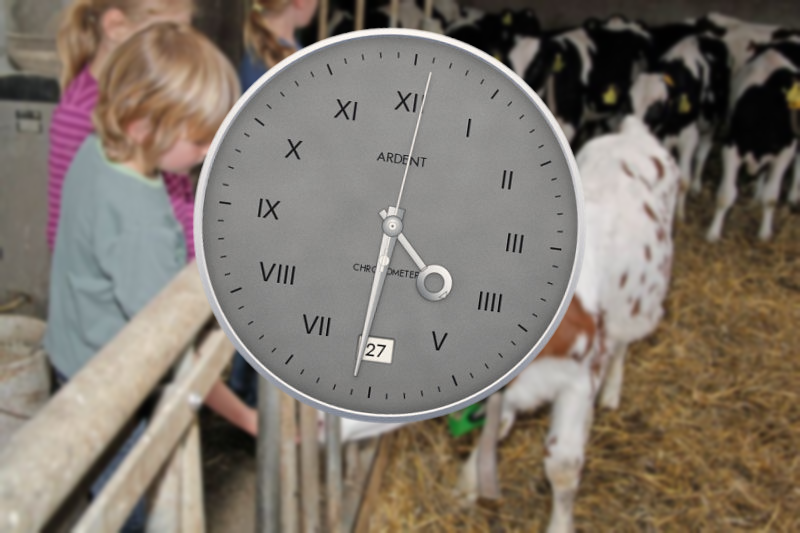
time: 4:31:01
